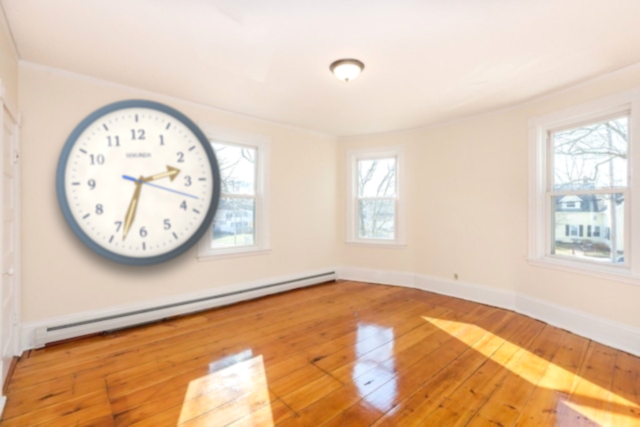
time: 2:33:18
